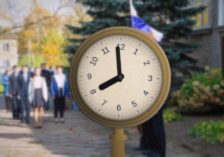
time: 7:59
